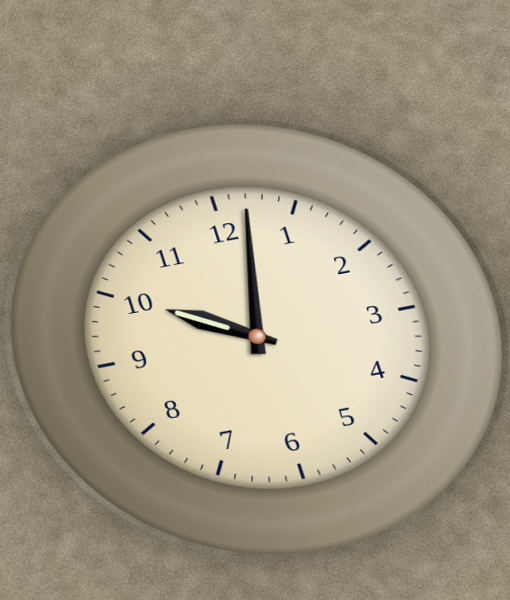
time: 10:02
